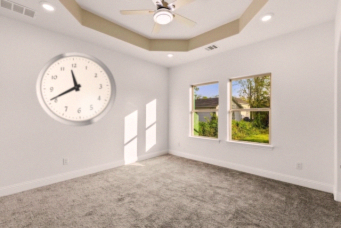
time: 11:41
